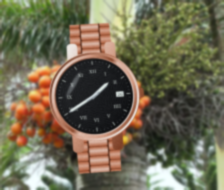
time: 1:40
